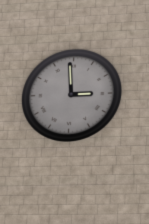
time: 2:59
